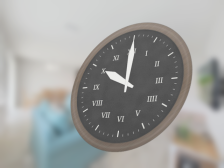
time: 10:00
